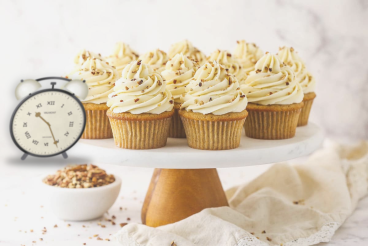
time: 10:26
